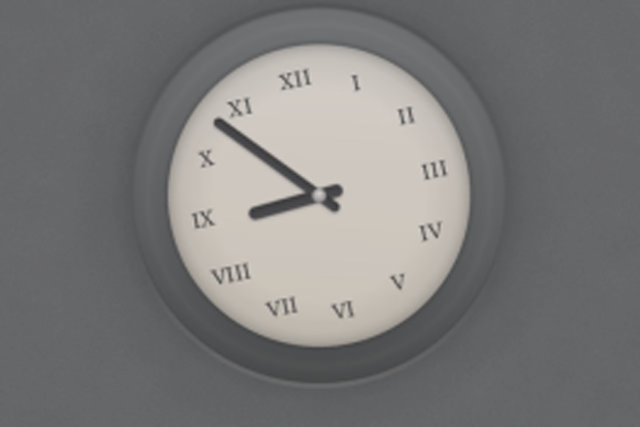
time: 8:53
